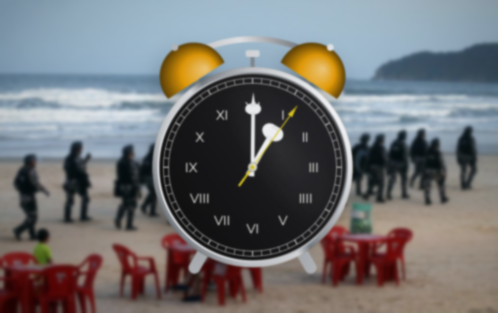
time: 1:00:06
